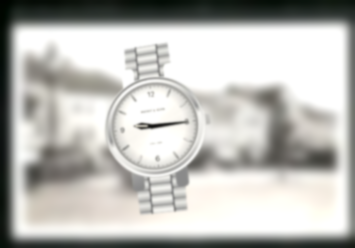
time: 9:15
